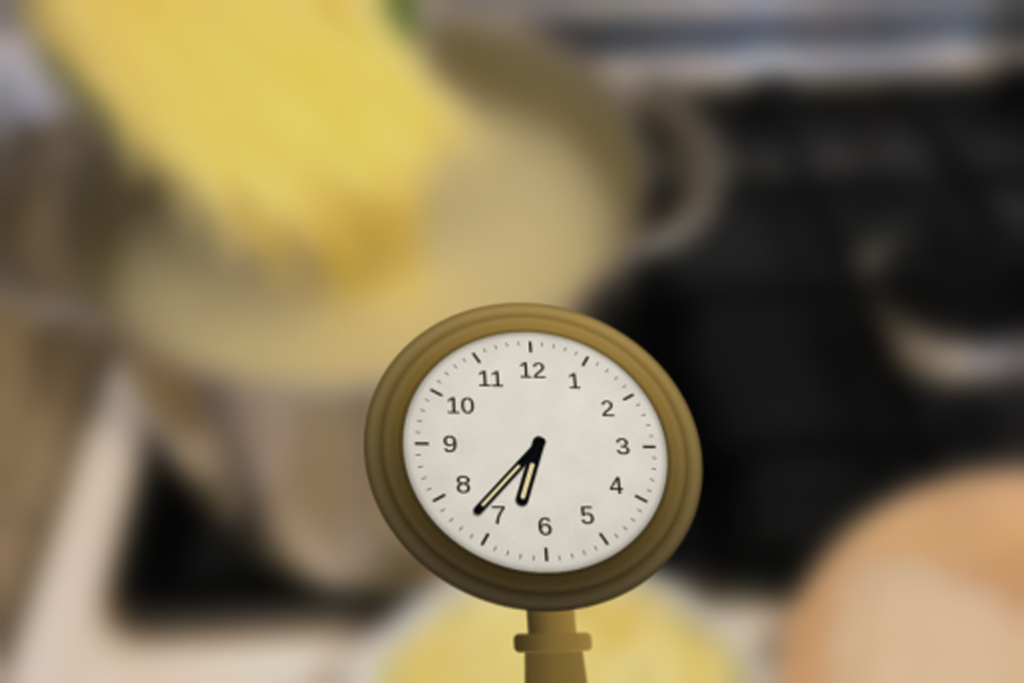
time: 6:37
